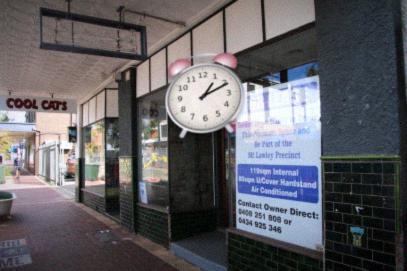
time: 1:11
